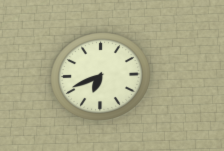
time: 6:41
